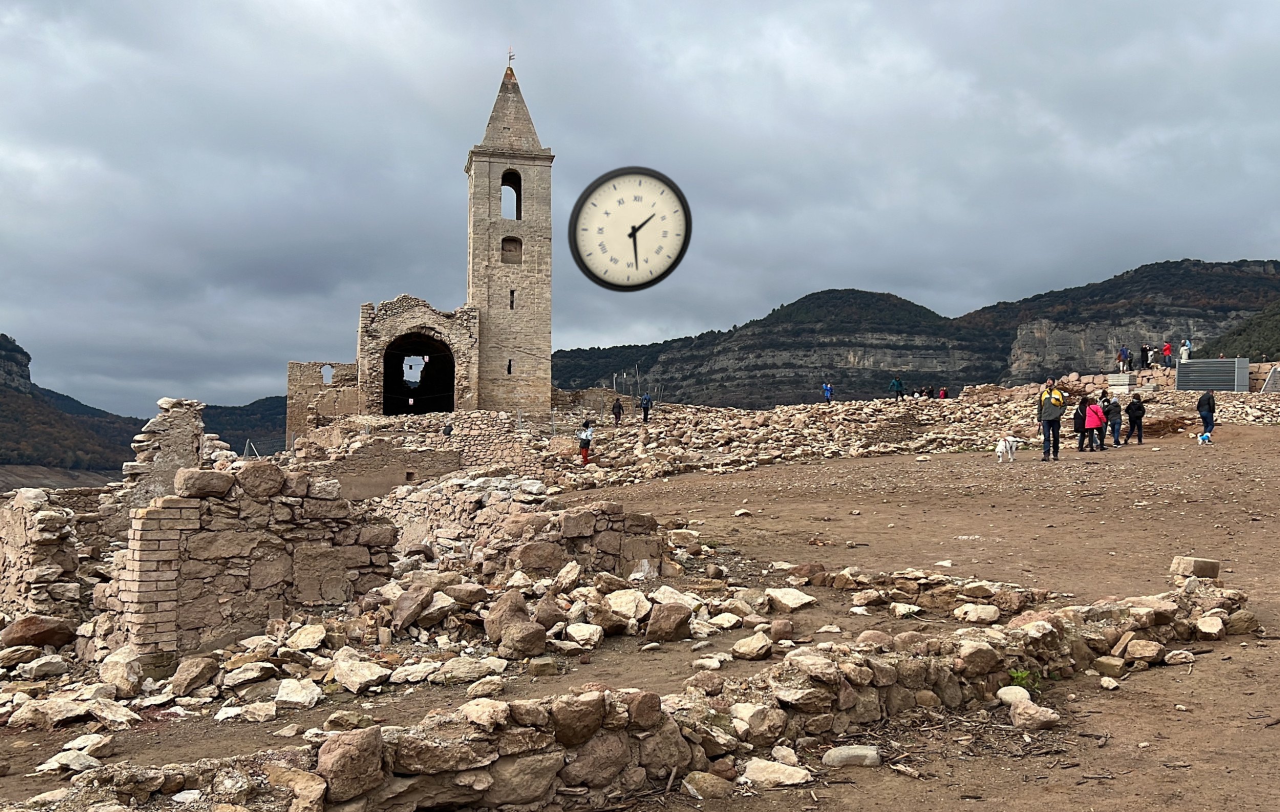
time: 1:28
